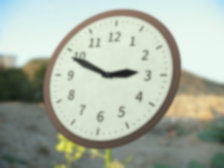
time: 2:49
